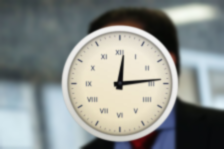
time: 12:14
